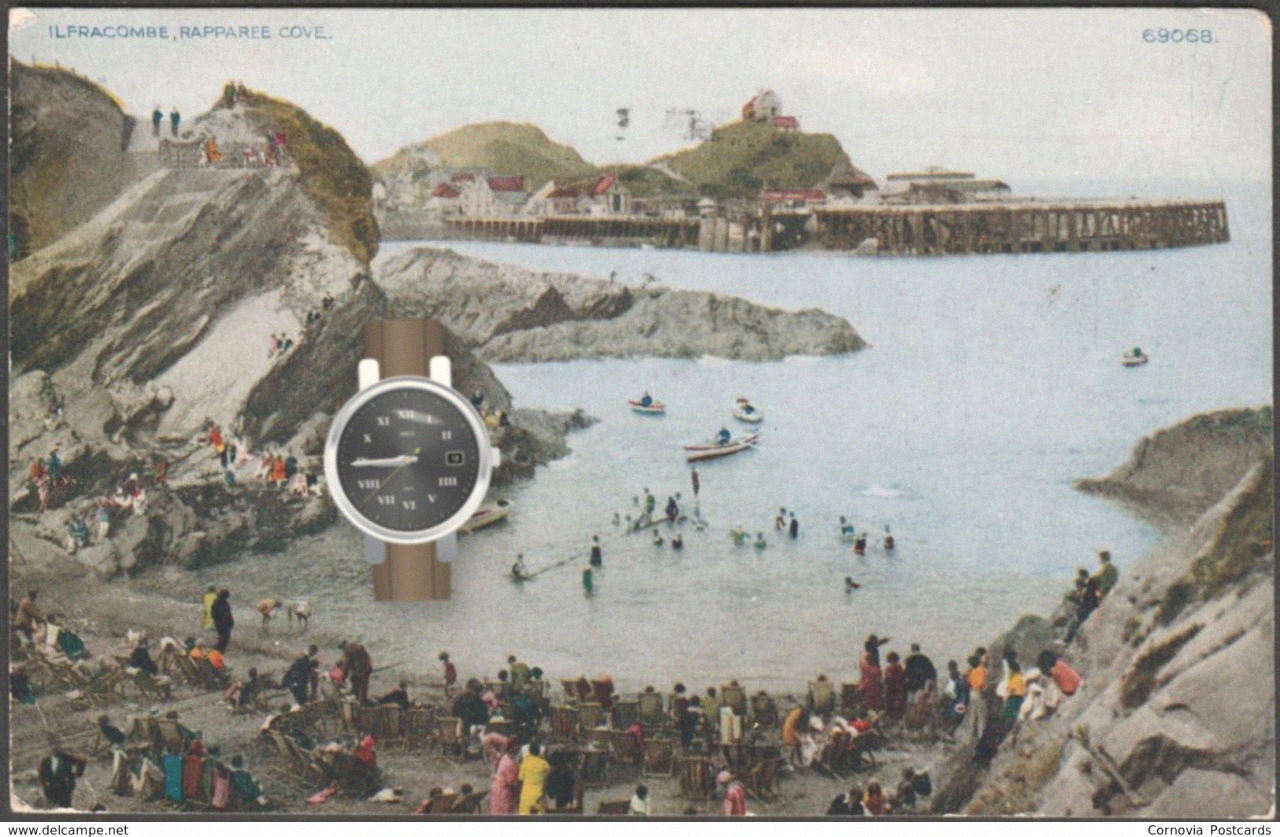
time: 8:44:38
